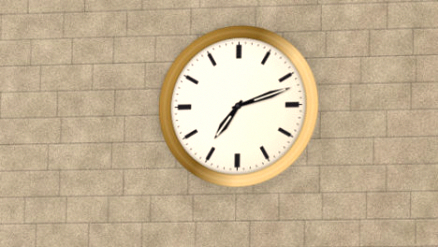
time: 7:12
